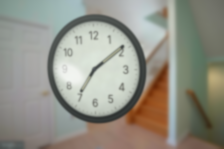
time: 7:09
